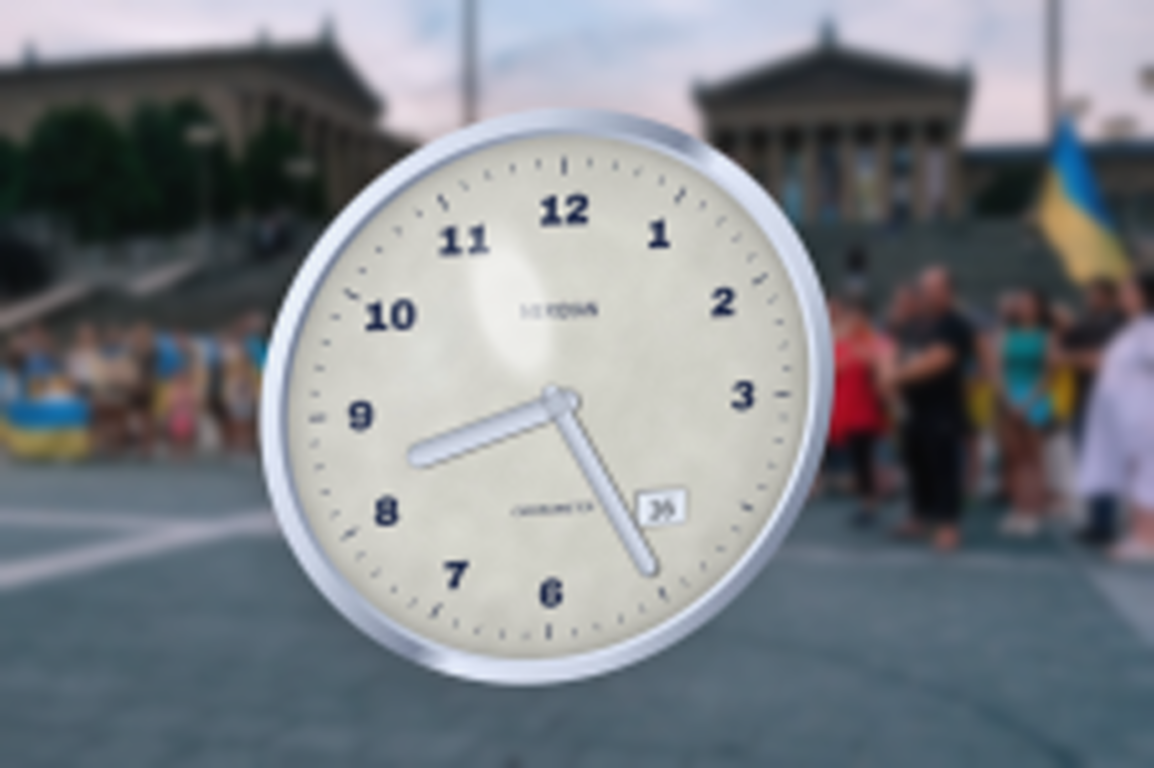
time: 8:25
